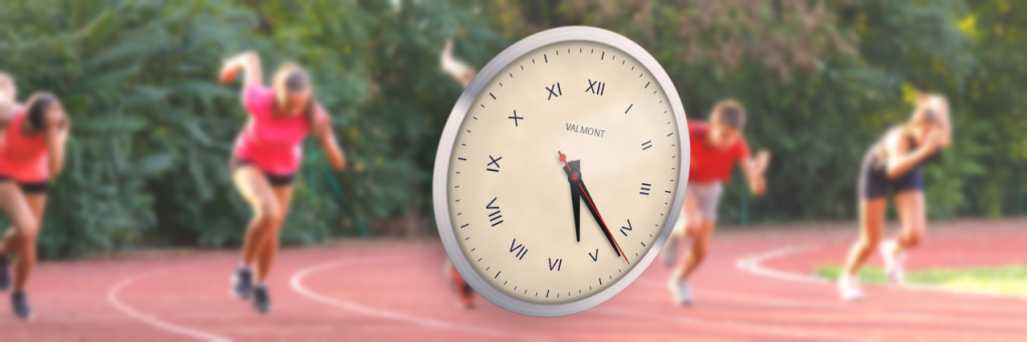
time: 5:22:22
